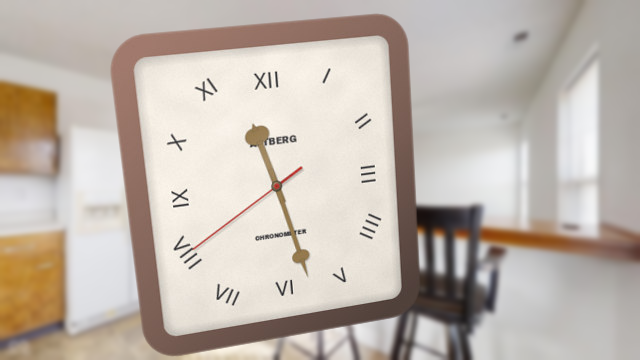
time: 11:27:40
